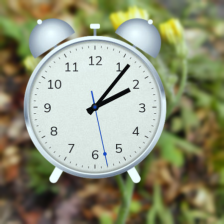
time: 2:06:28
